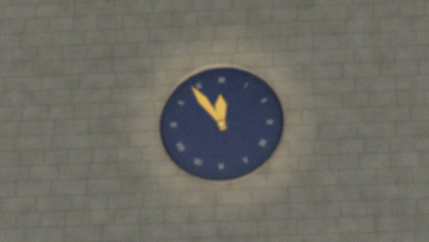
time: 11:54
